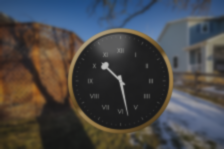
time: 10:28
